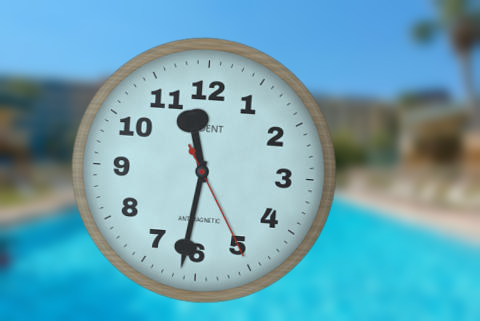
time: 11:31:25
